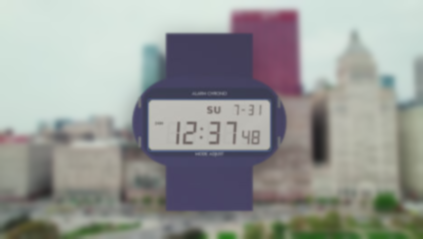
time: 12:37:48
